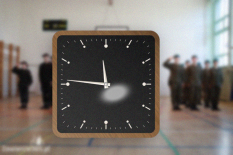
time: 11:46
